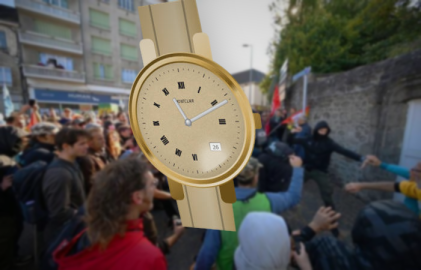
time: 11:11
